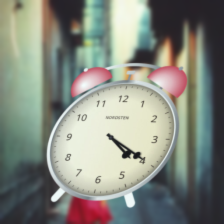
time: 4:20
